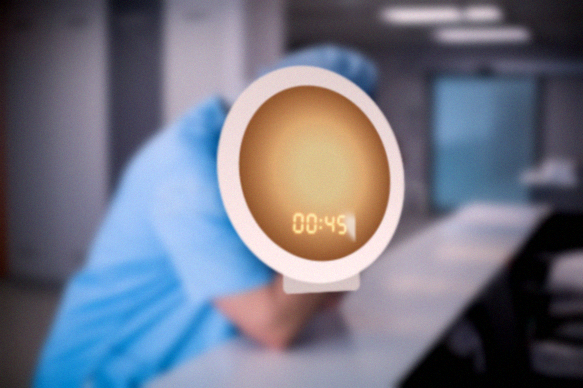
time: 0:45
